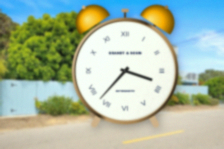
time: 3:37
